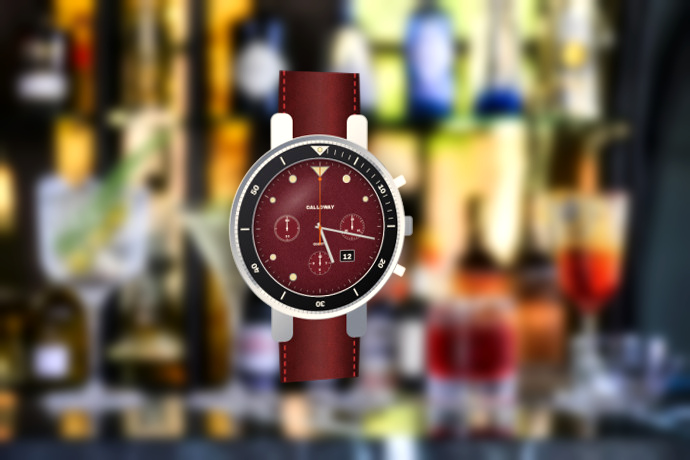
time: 5:17
